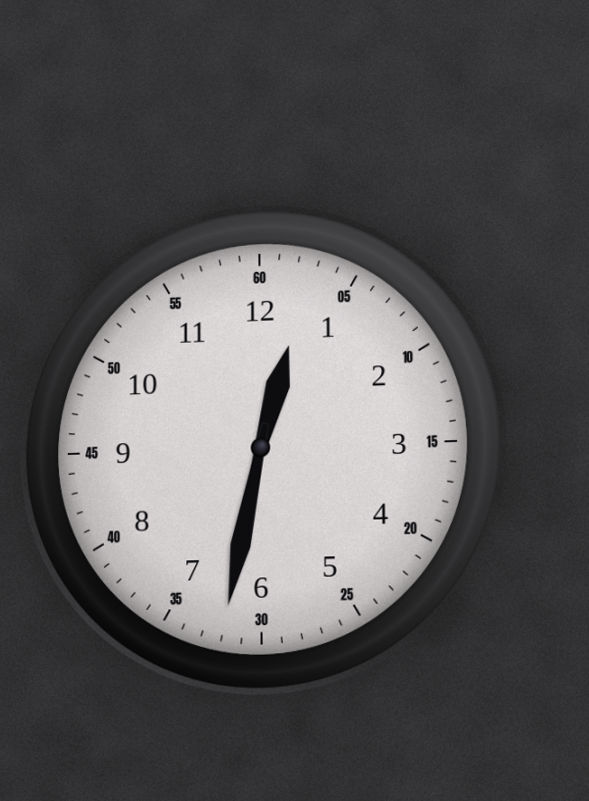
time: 12:32
